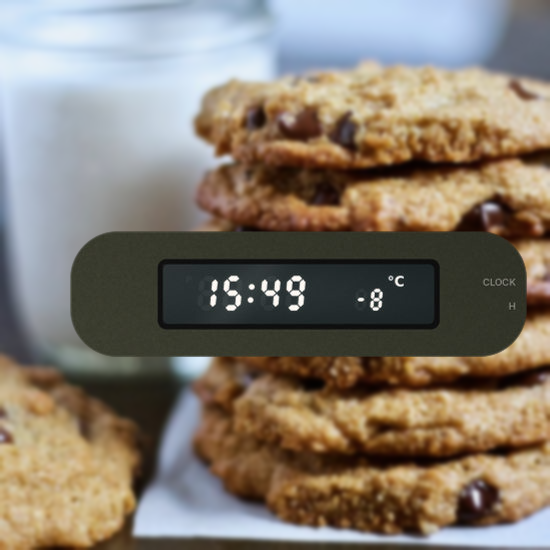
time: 15:49
